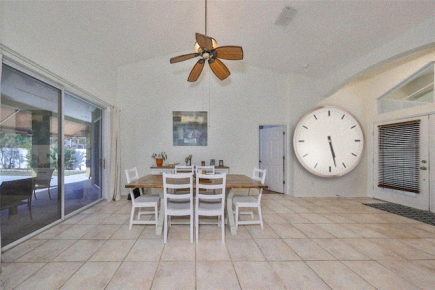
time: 5:28
